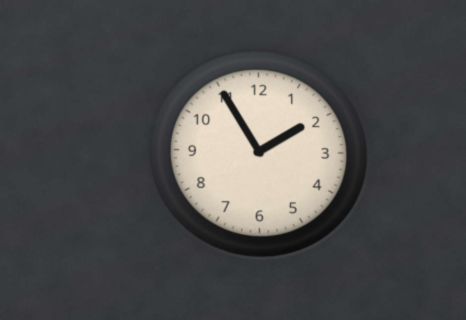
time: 1:55
